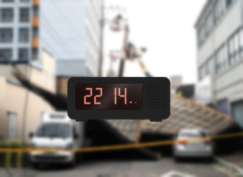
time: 22:14
